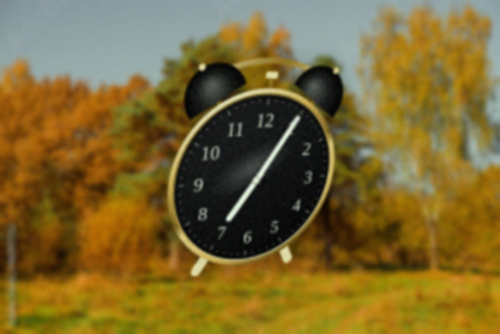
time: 7:05
